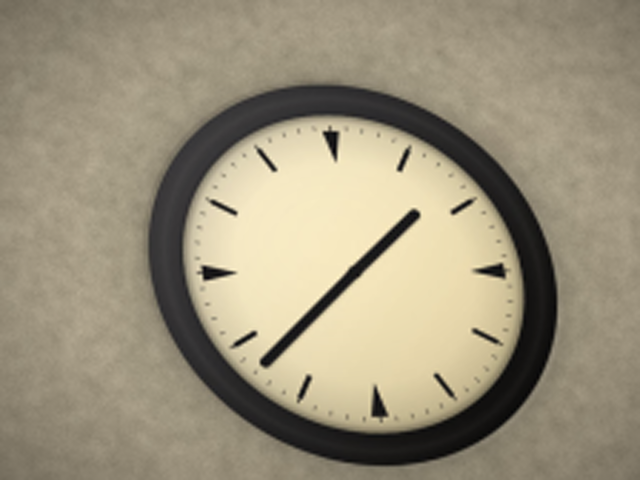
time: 1:38
